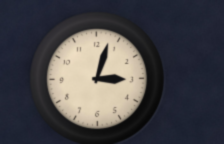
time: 3:03
